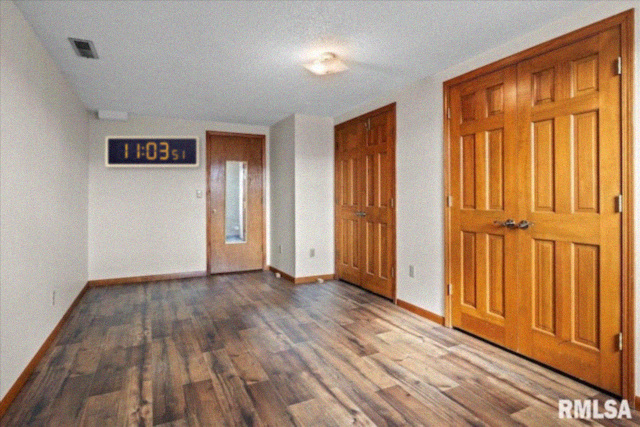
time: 11:03
